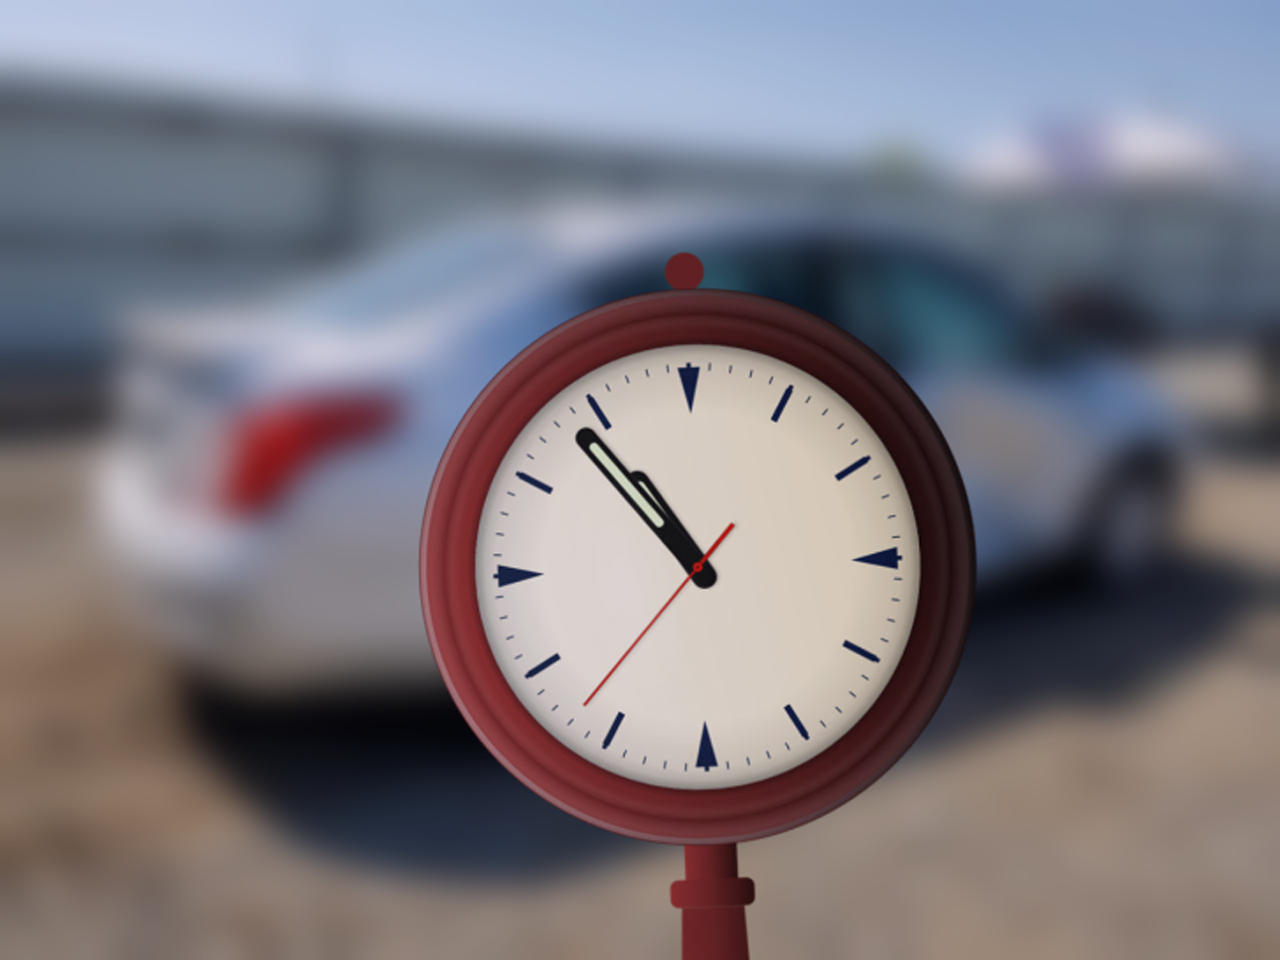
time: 10:53:37
